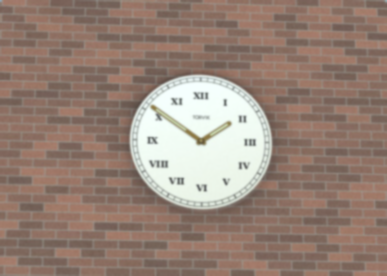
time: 1:51
